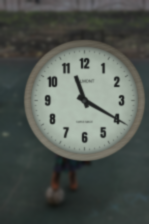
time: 11:20
